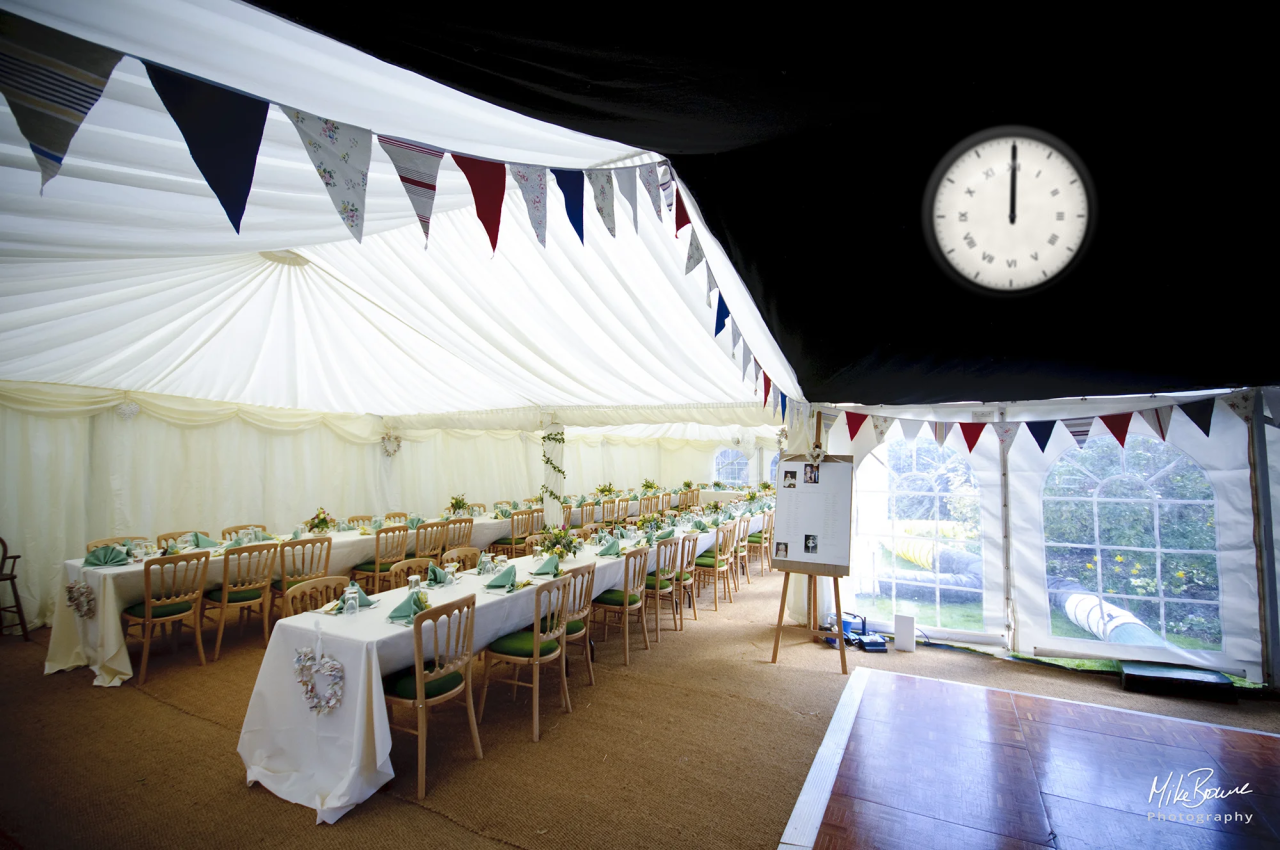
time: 12:00
